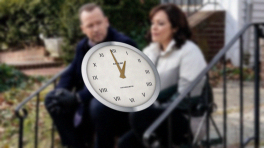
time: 12:59
